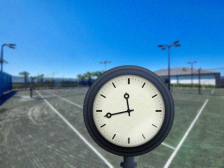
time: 11:43
